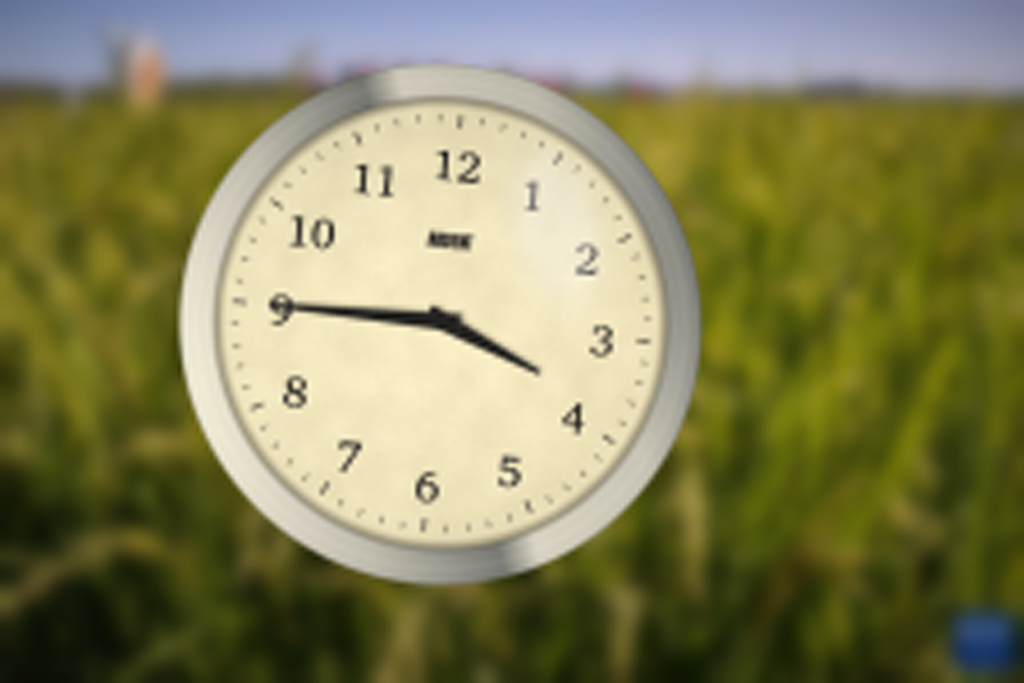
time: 3:45
